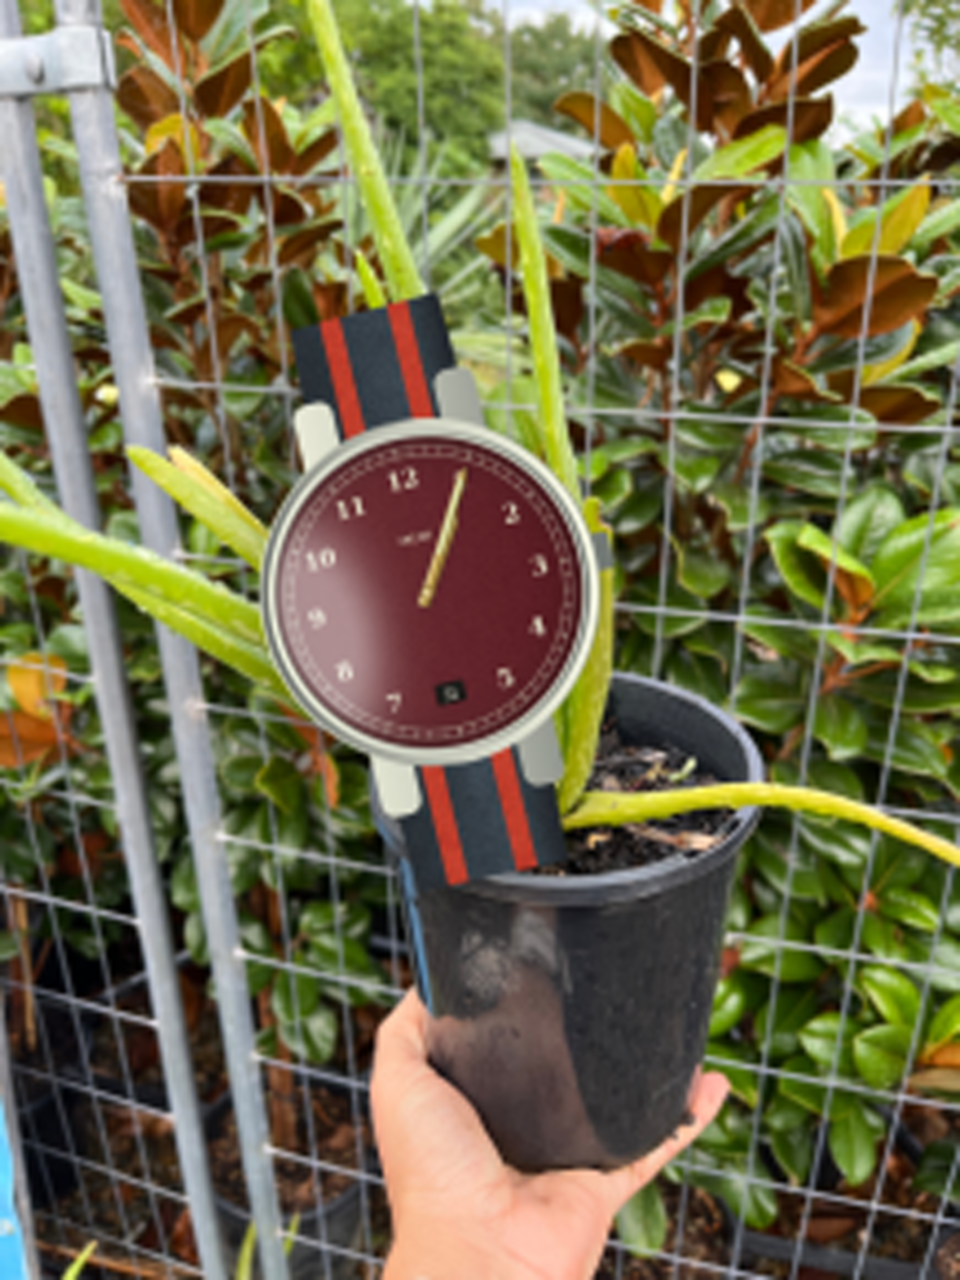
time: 1:05
